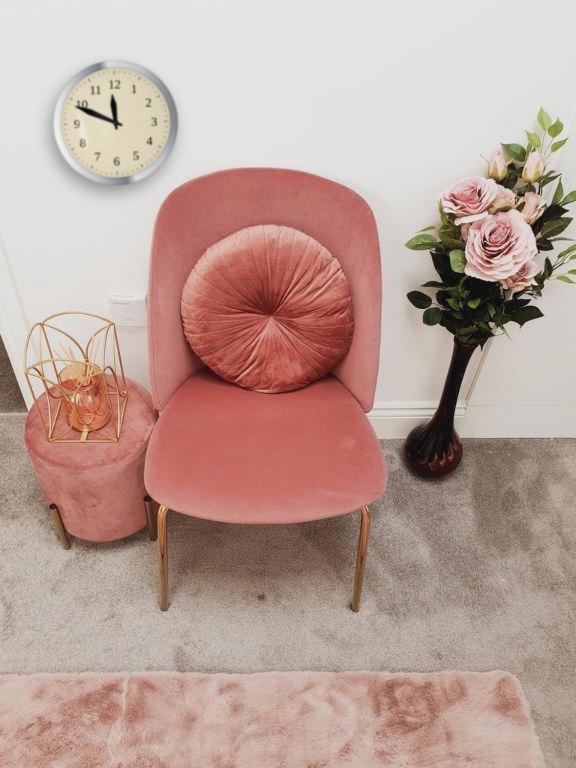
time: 11:49
